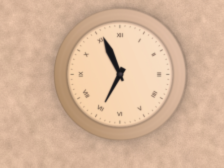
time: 6:56
